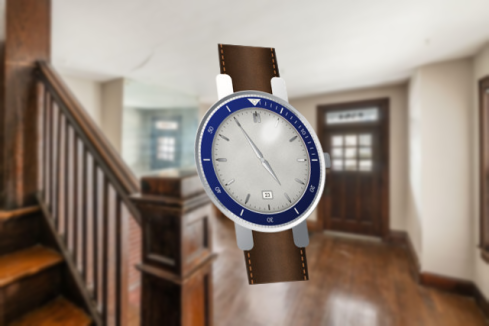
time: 4:55
